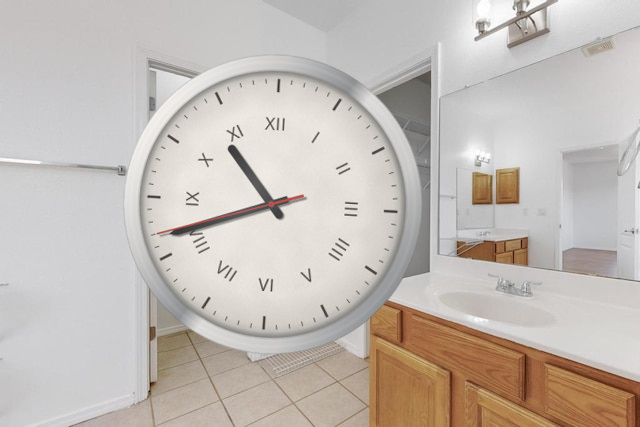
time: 10:41:42
